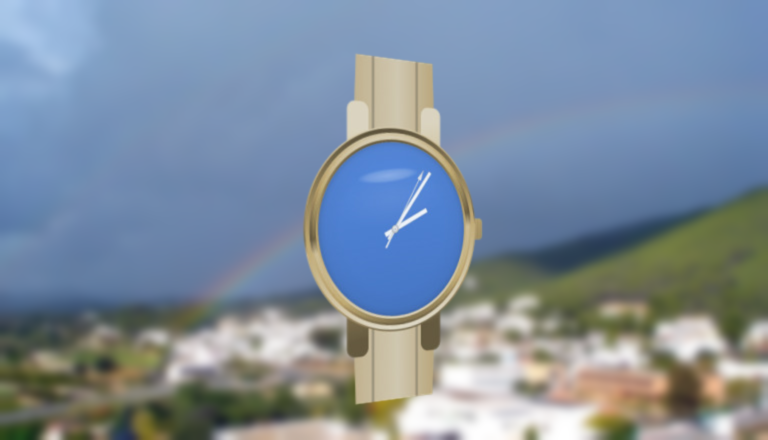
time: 2:06:05
